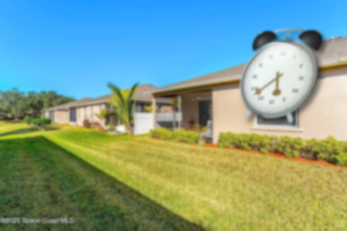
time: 5:38
